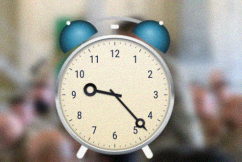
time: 9:23
